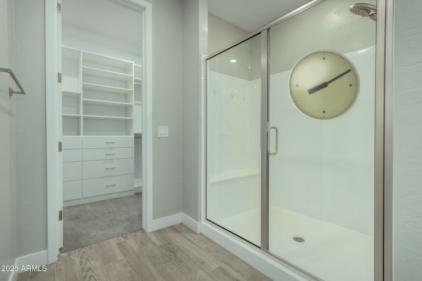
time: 8:10
